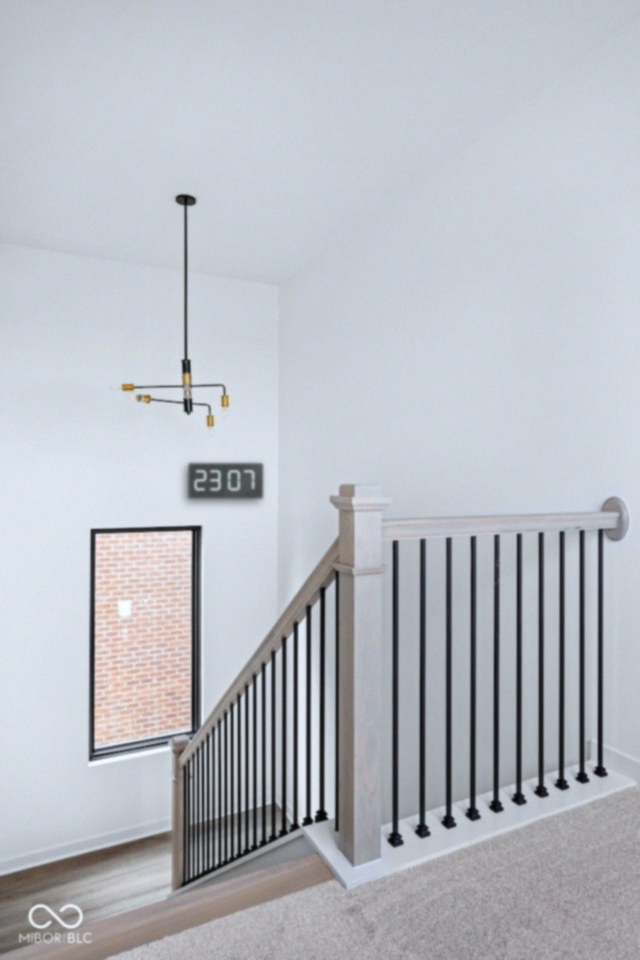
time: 23:07
